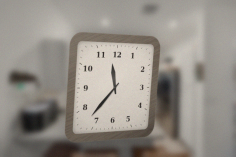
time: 11:37
